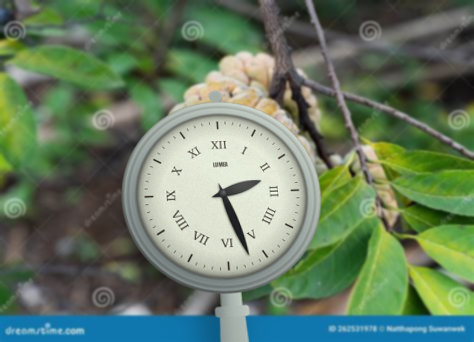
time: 2:27
